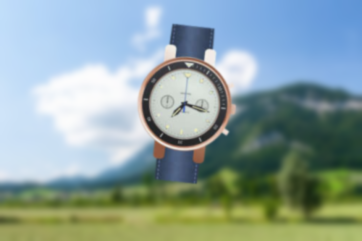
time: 7:17
